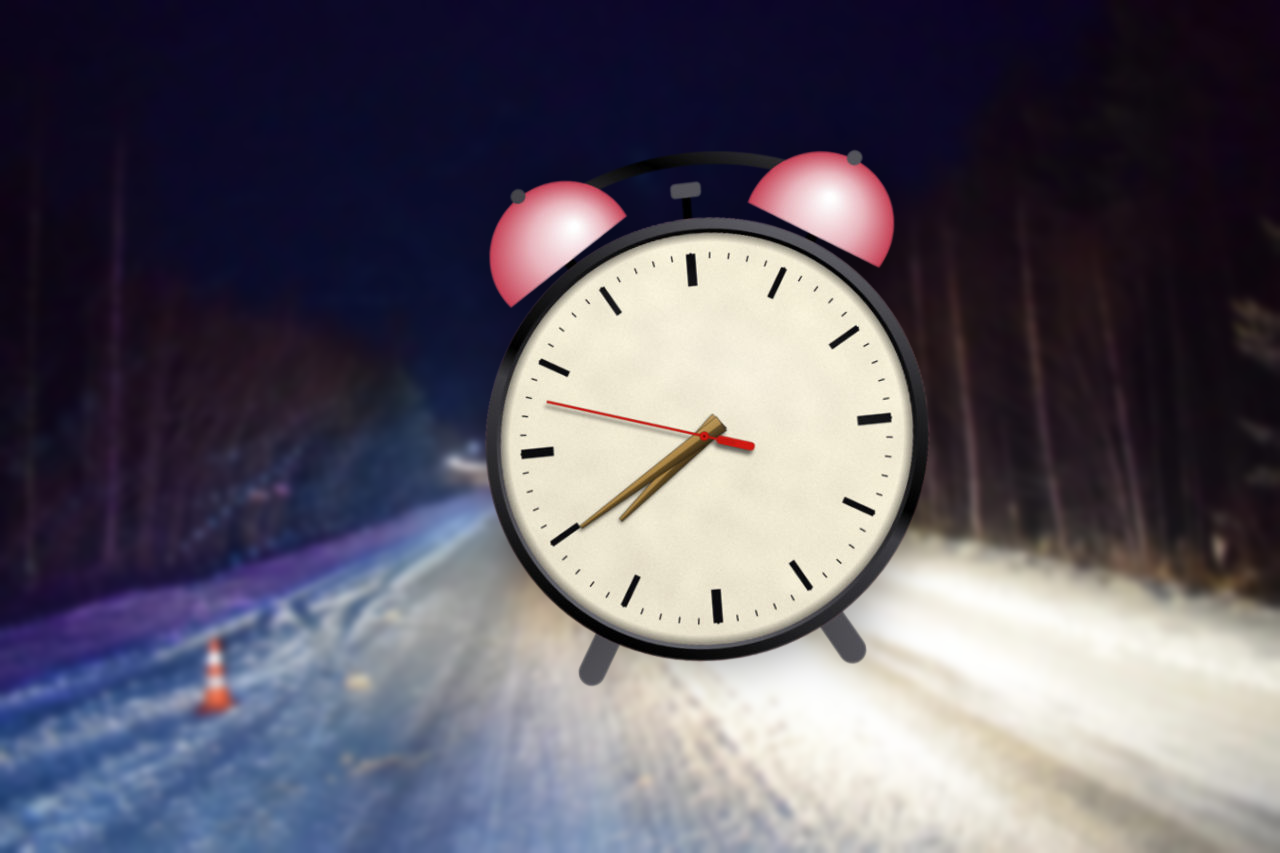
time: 7:39:48
